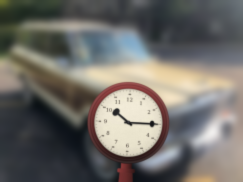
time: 10:15
